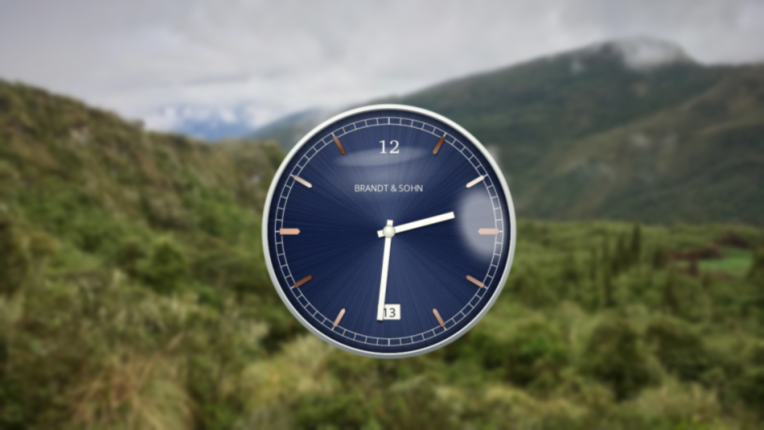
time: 2:31
